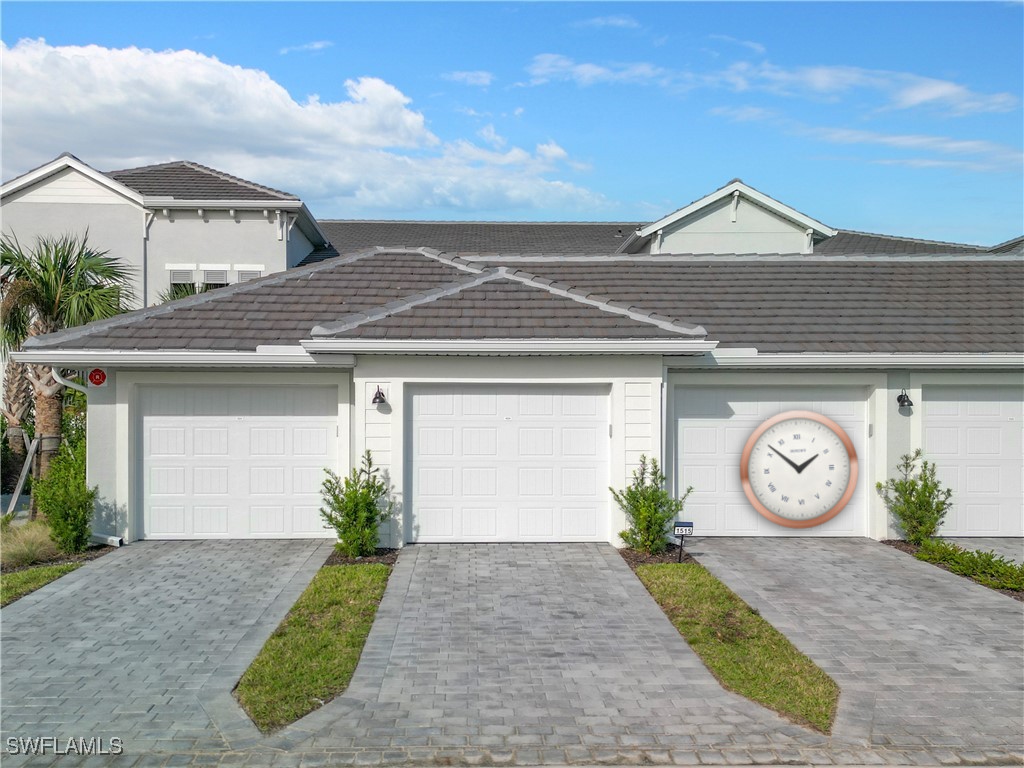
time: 1:52
